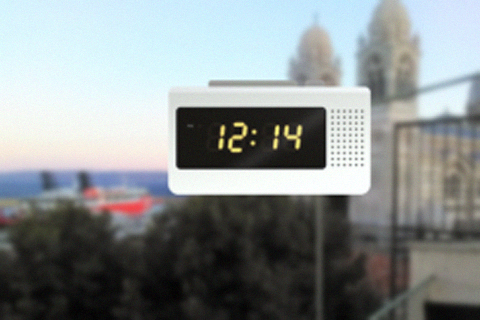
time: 12:14
